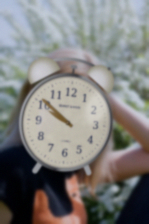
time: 9:51
